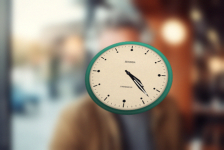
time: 4:23
